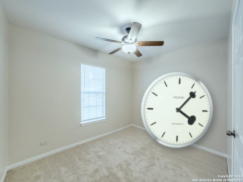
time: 4:07
